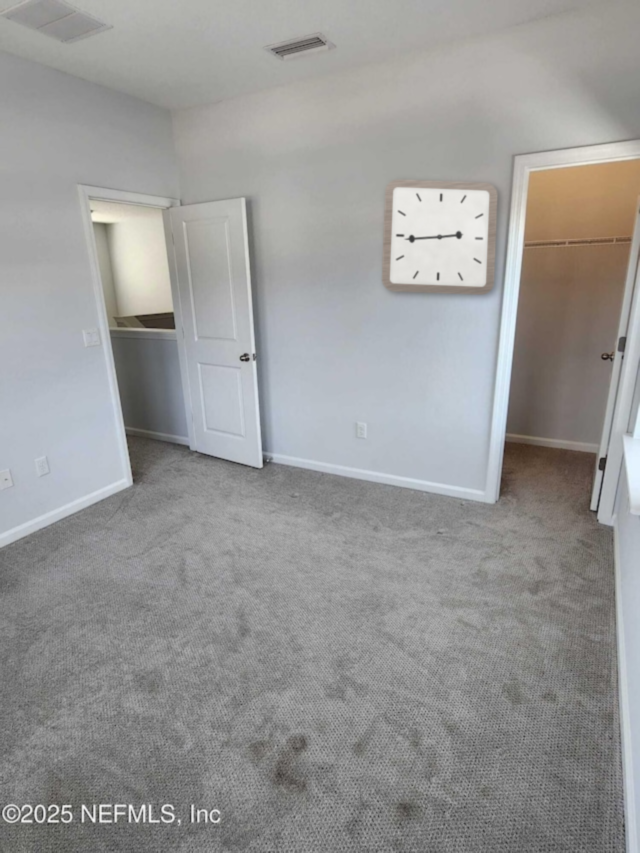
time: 2:44
